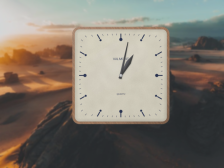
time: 1:02
